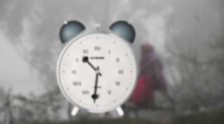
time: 10:31
